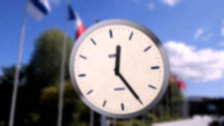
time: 12:25
